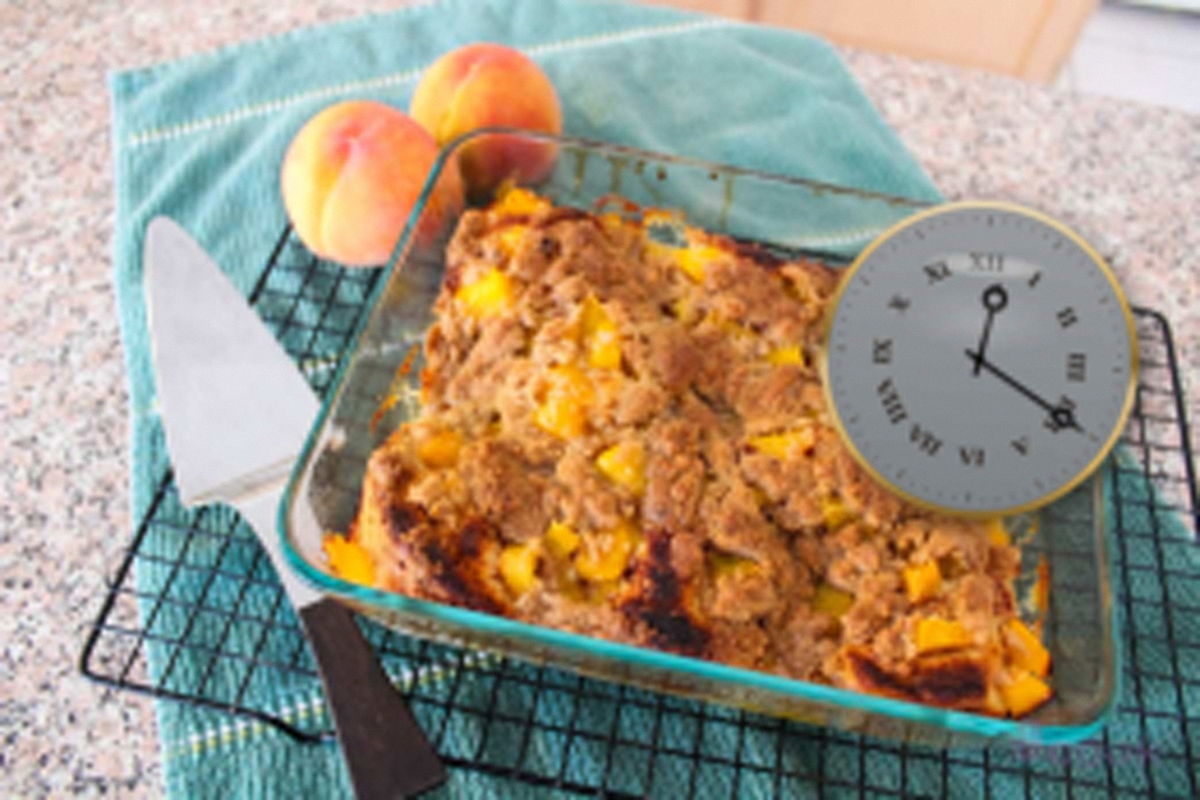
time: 12:20
